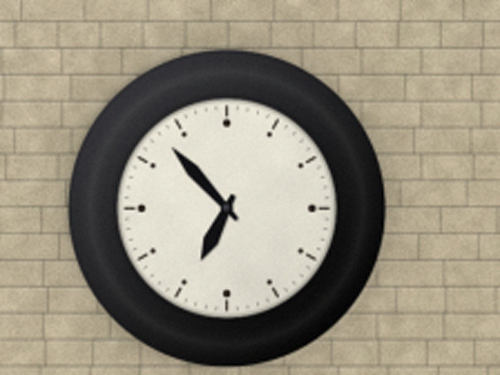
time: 6:53
